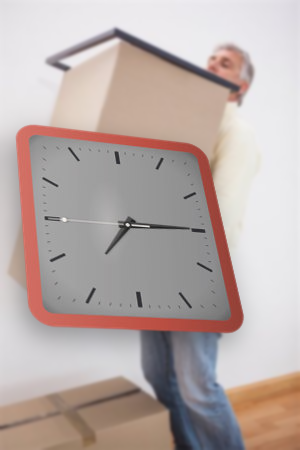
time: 7:14:45
